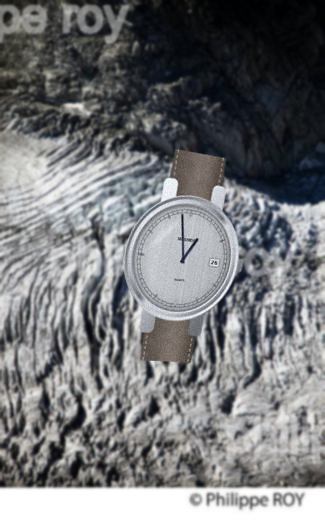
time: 12:58
